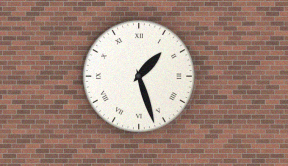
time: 1:27
